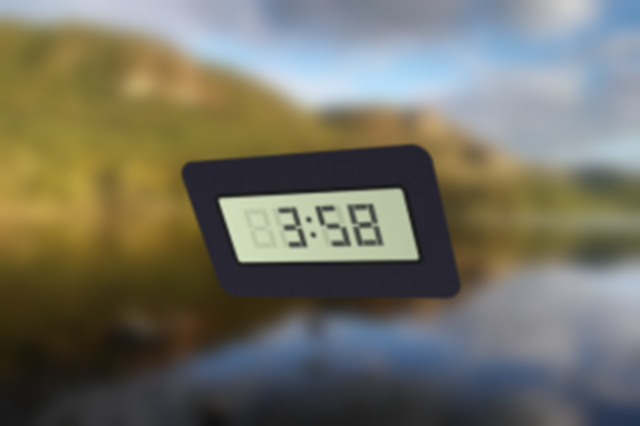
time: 3:58
